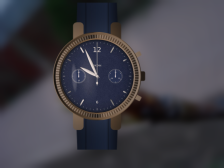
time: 9:56
